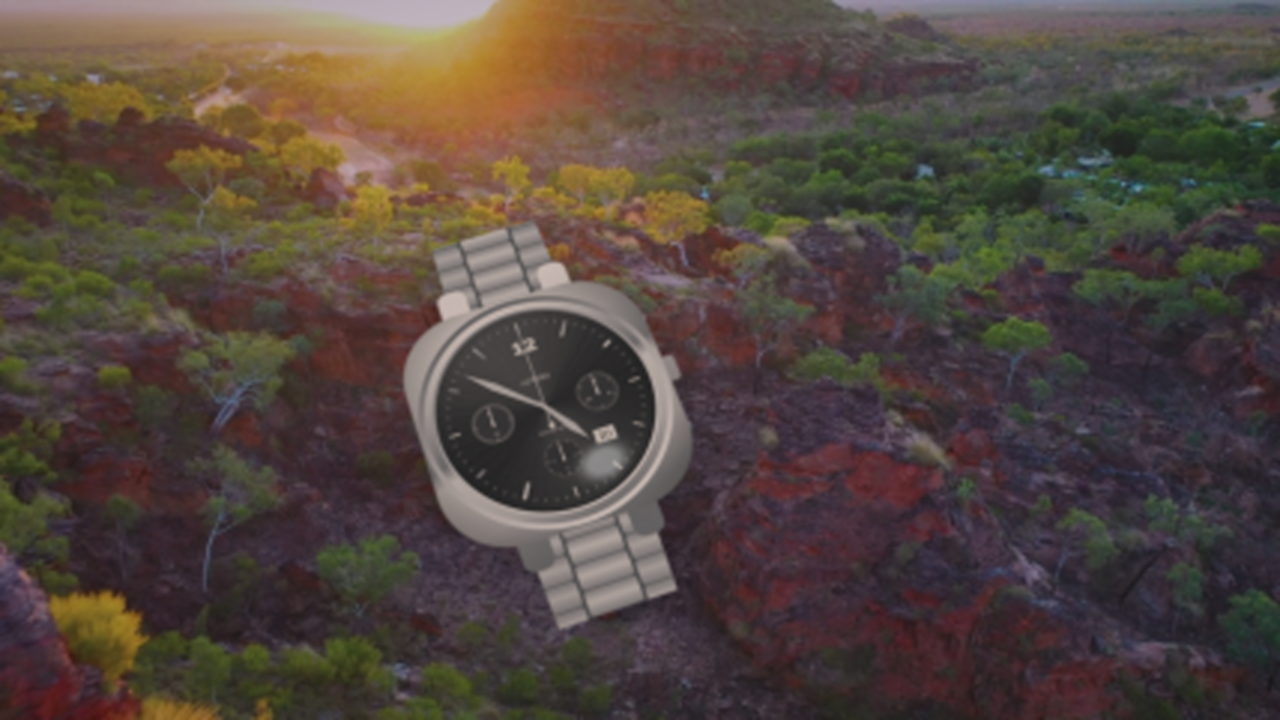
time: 4:52
